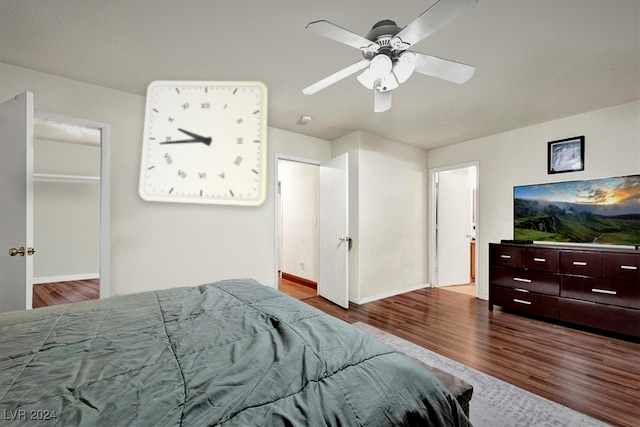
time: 9:44
